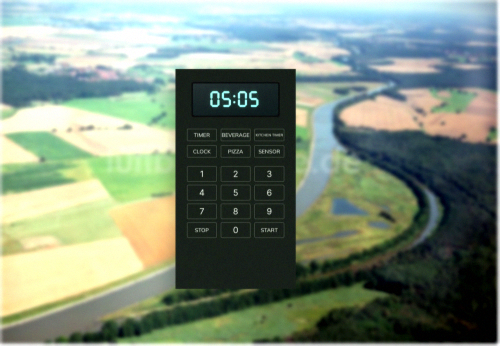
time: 5:05
